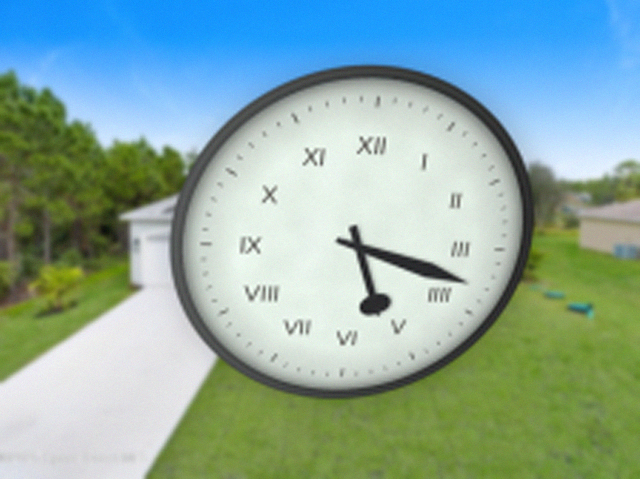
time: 5:18
